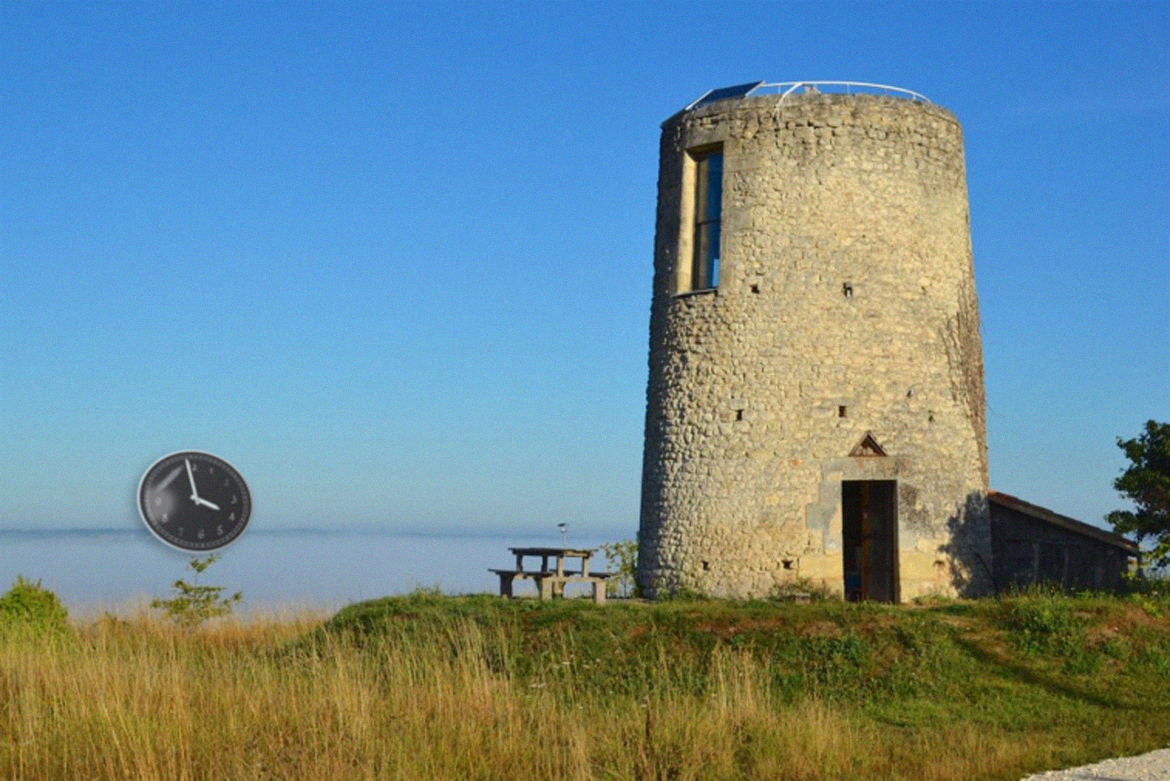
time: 3:59
